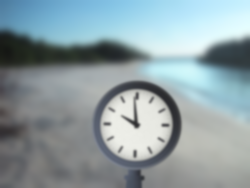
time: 9:59
